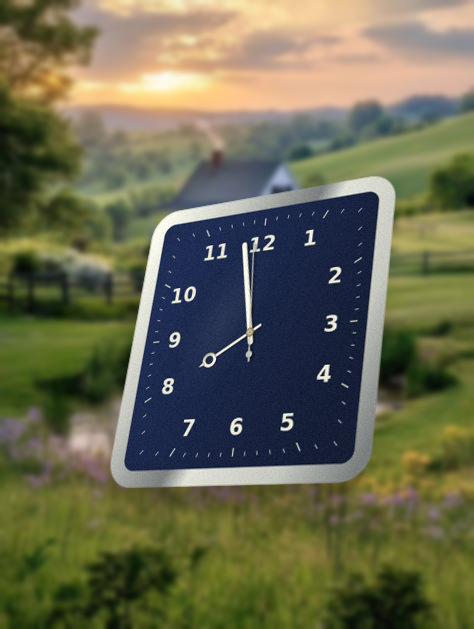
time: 7:57:59
